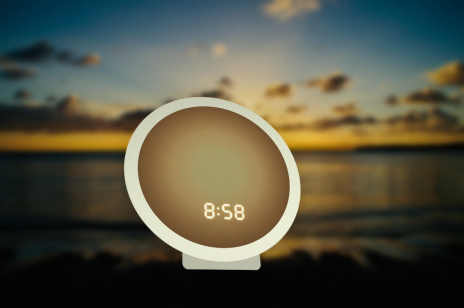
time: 8:58
